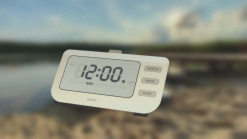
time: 12:00
